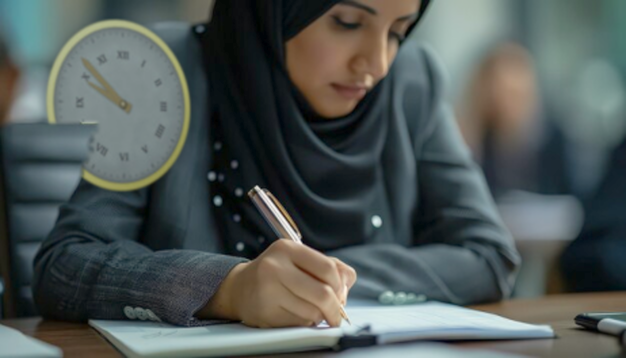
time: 9:52
